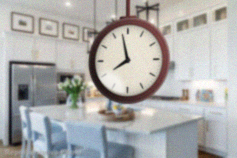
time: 7:58
